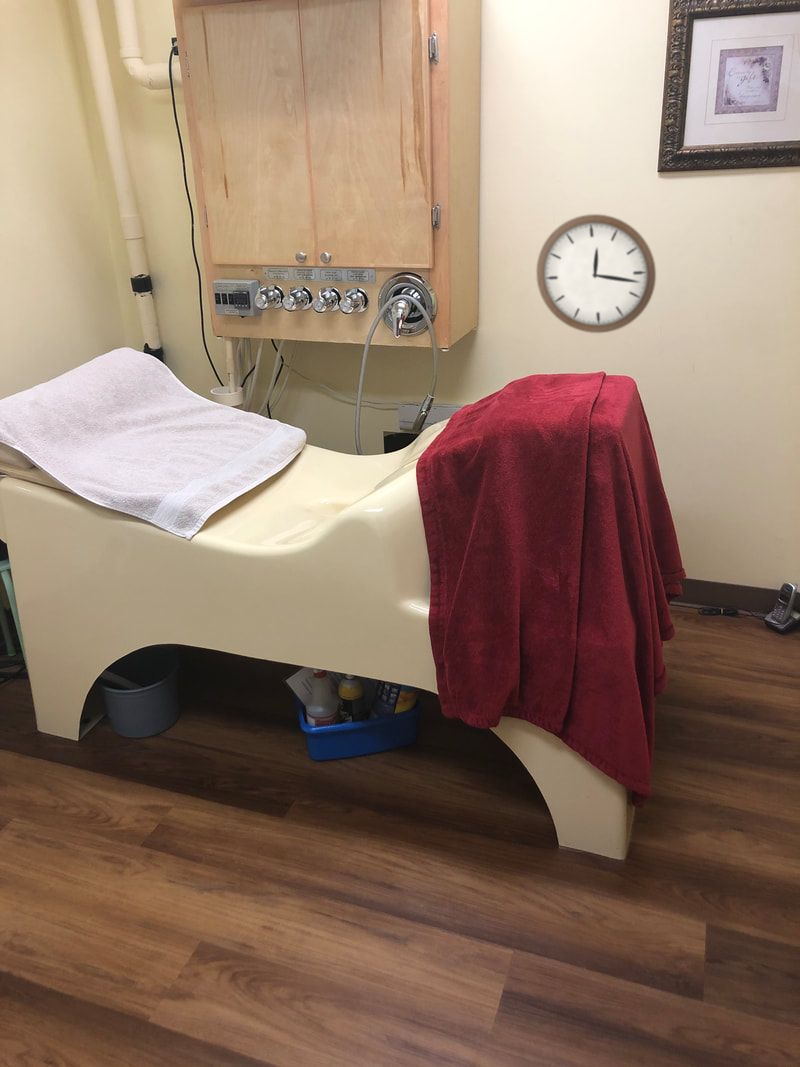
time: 12:17
